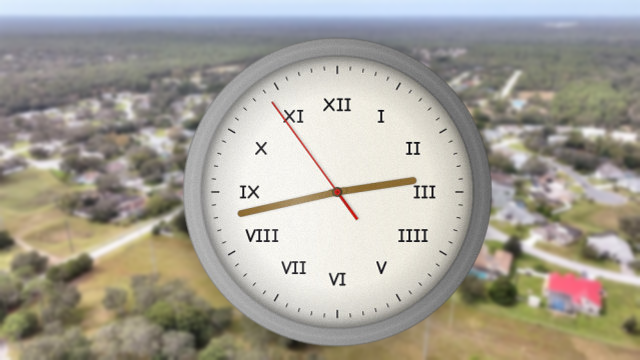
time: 2:42:54
